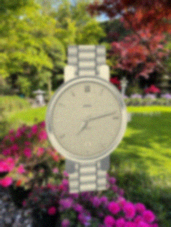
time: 7:13
